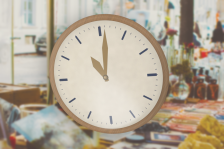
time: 11:01
